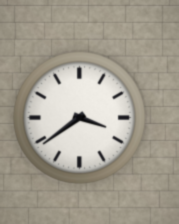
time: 3:39
